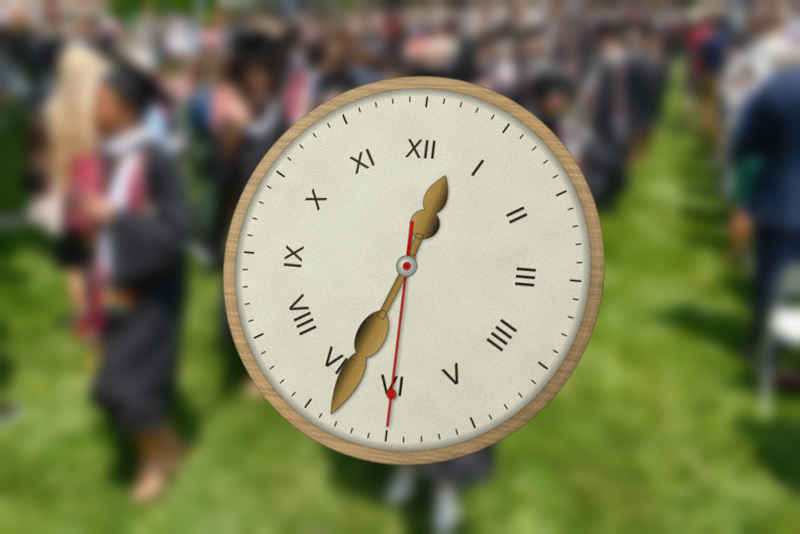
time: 12:33:30
